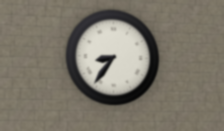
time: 8:36
